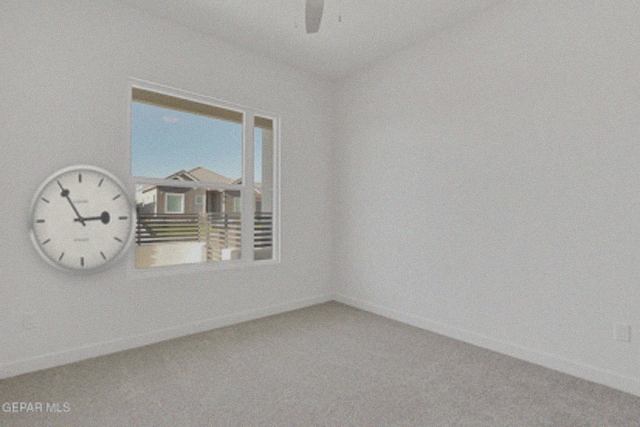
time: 2:55
